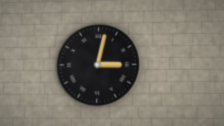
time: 3:02
